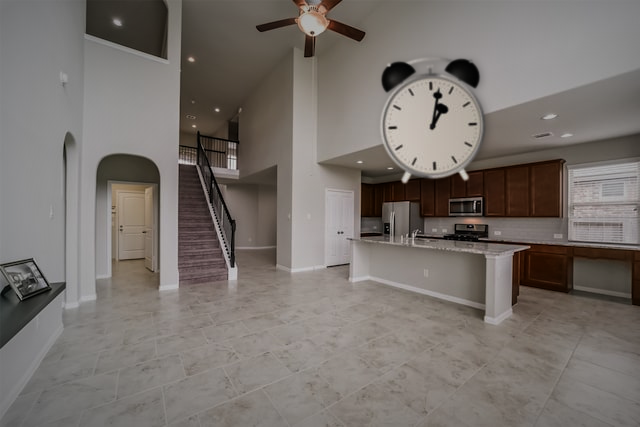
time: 1:02
